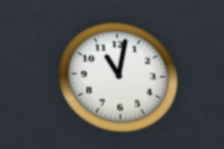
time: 11:02
